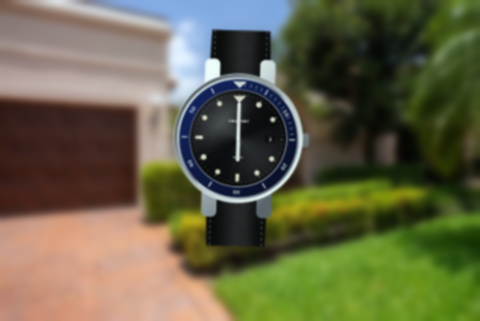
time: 6:00
